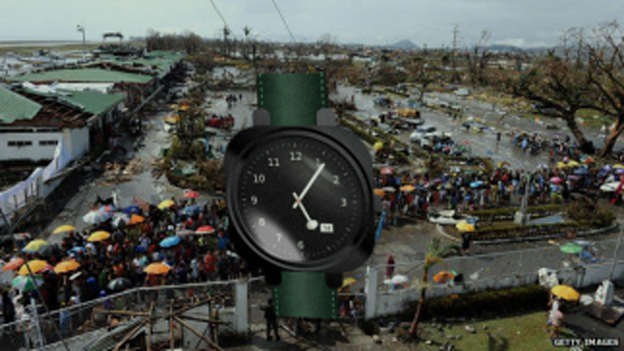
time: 5:06
